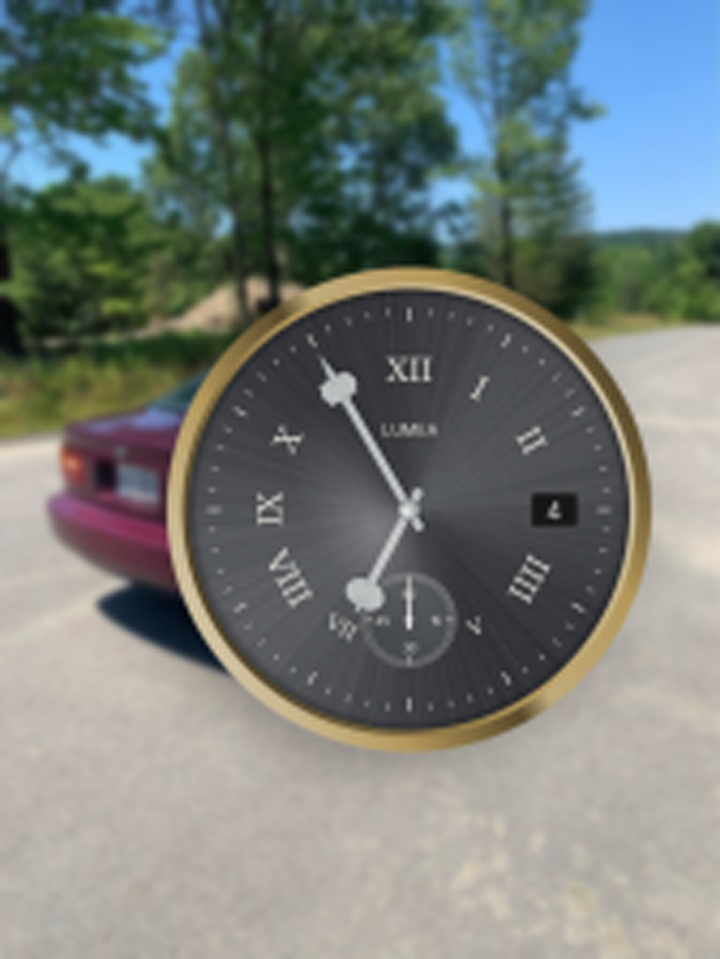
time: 6:55
